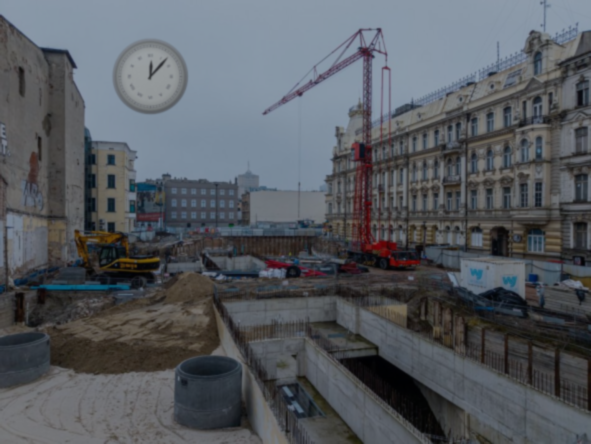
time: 12:07
